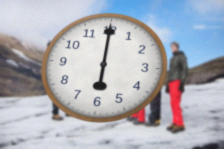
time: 6:00
